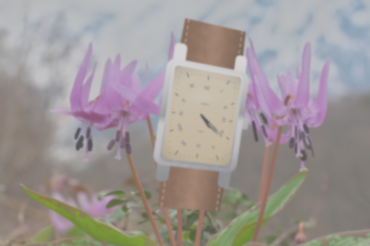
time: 4:21
